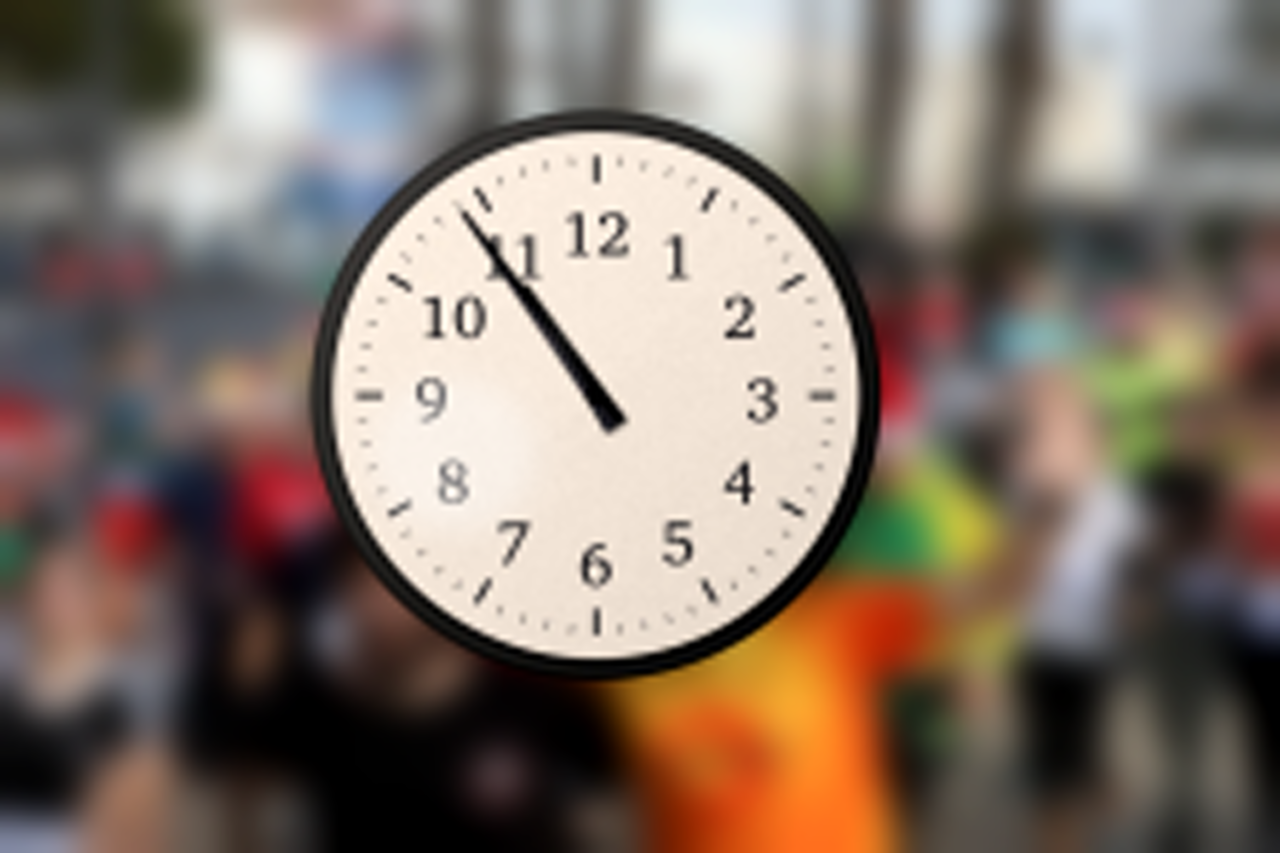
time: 10:54
